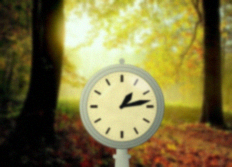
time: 1:13
